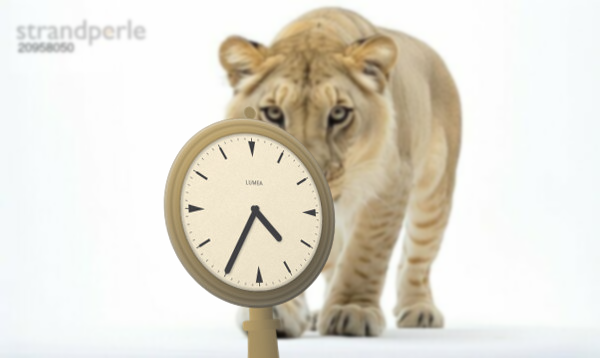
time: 4:35
